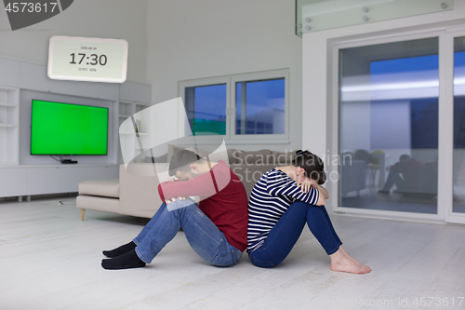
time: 17:30
